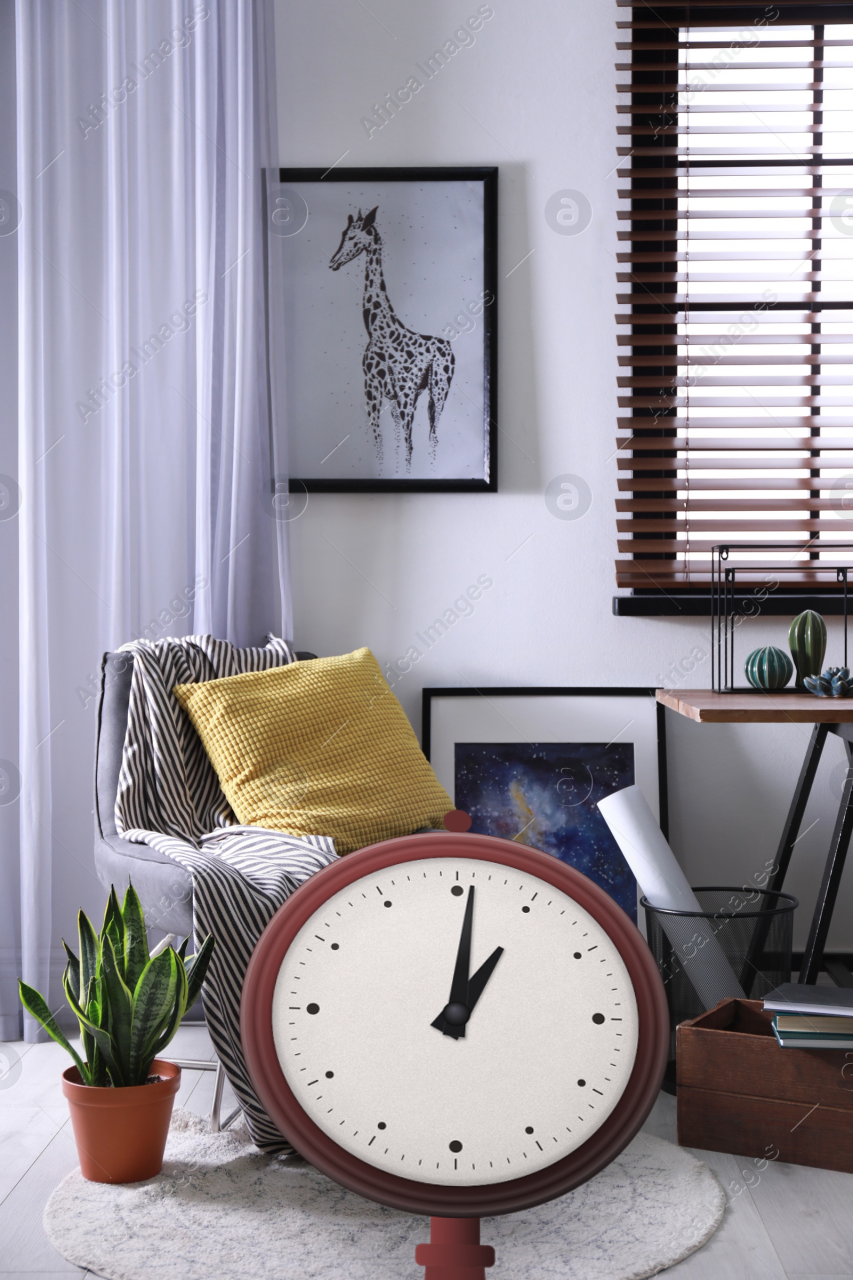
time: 1:01
